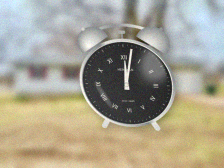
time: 12:02
